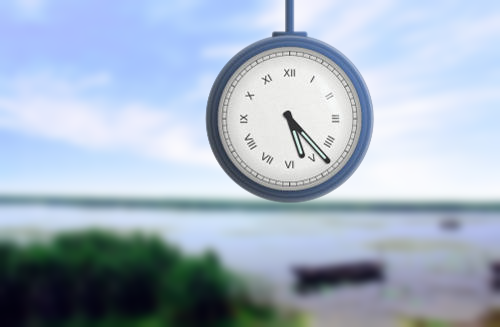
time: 5:23
